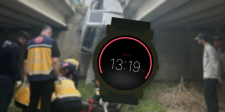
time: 13:19
